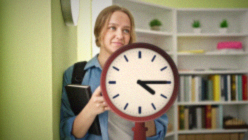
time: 4:15
